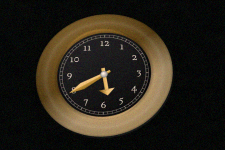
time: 5:40
